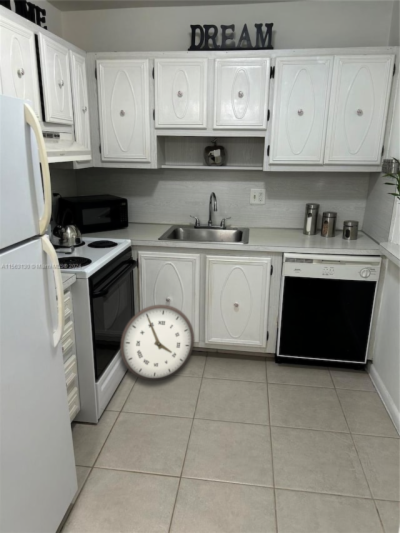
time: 3:55
